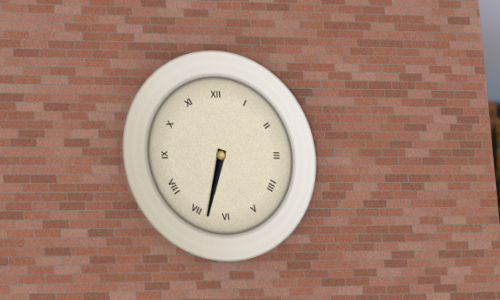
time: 6:33
